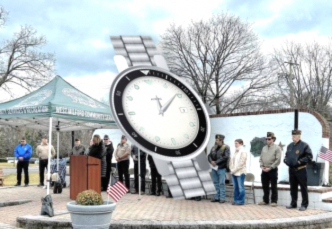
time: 12:09
